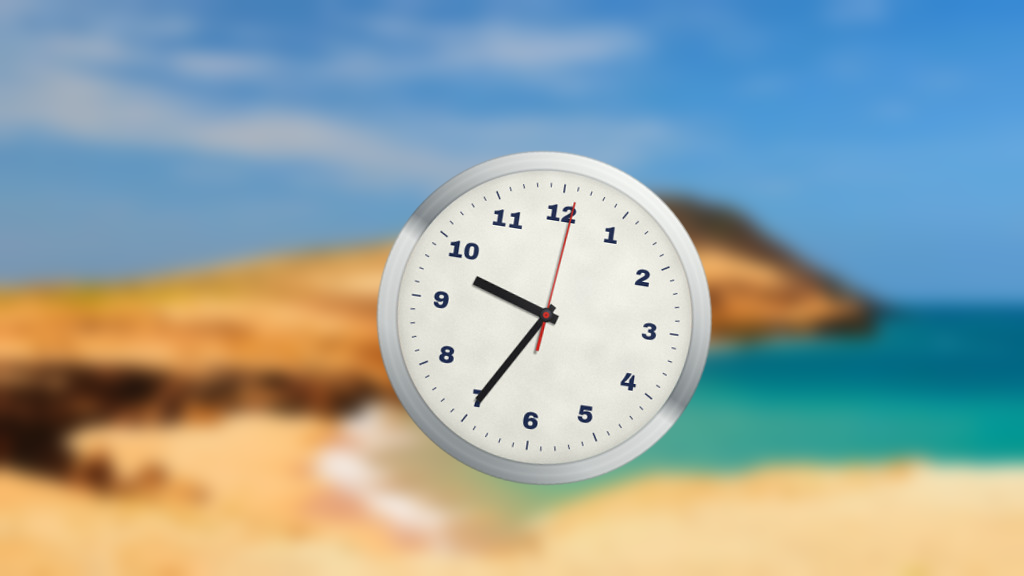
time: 9:35:01
